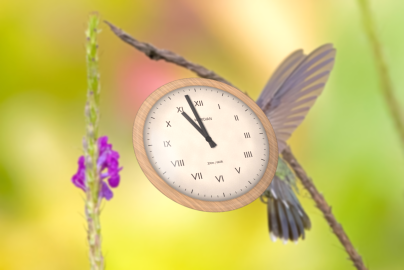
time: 10:58
